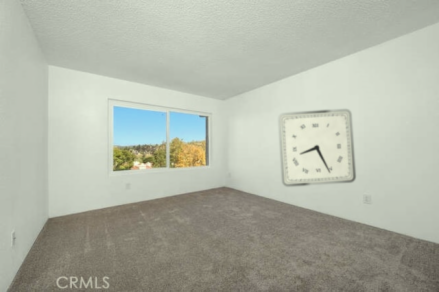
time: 8:26
